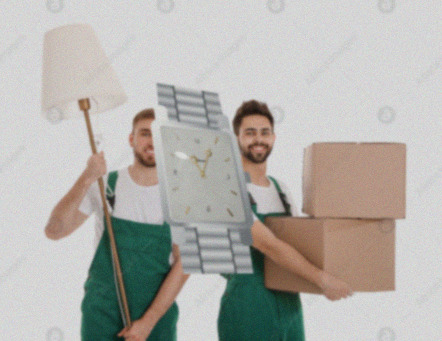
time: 11:04
